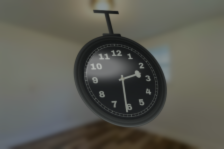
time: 2:31
